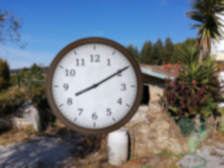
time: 8:10
